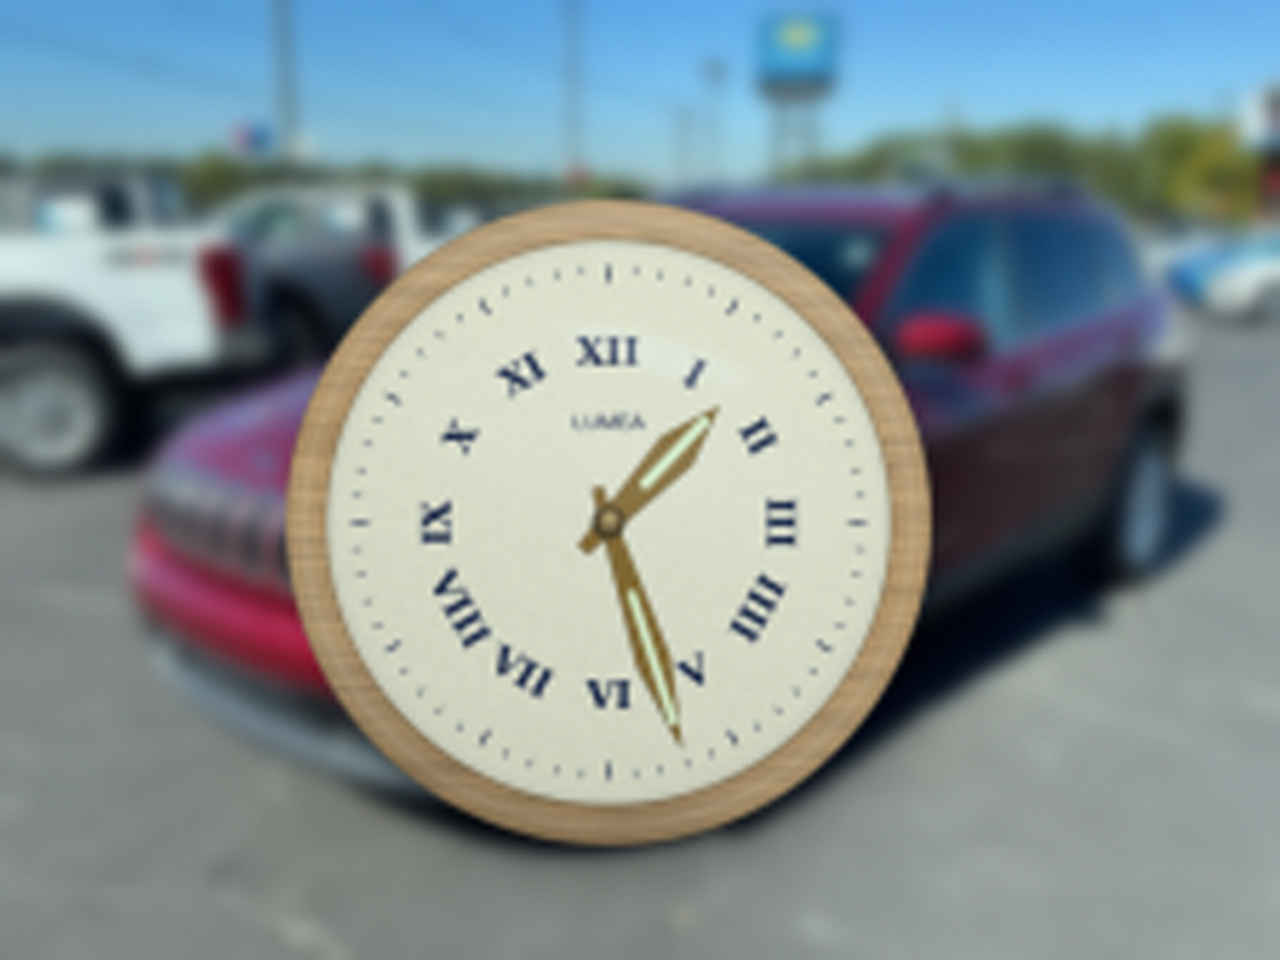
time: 1:27
